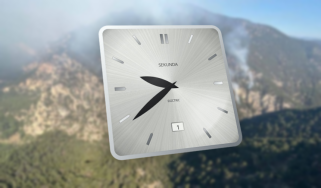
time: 9:39
